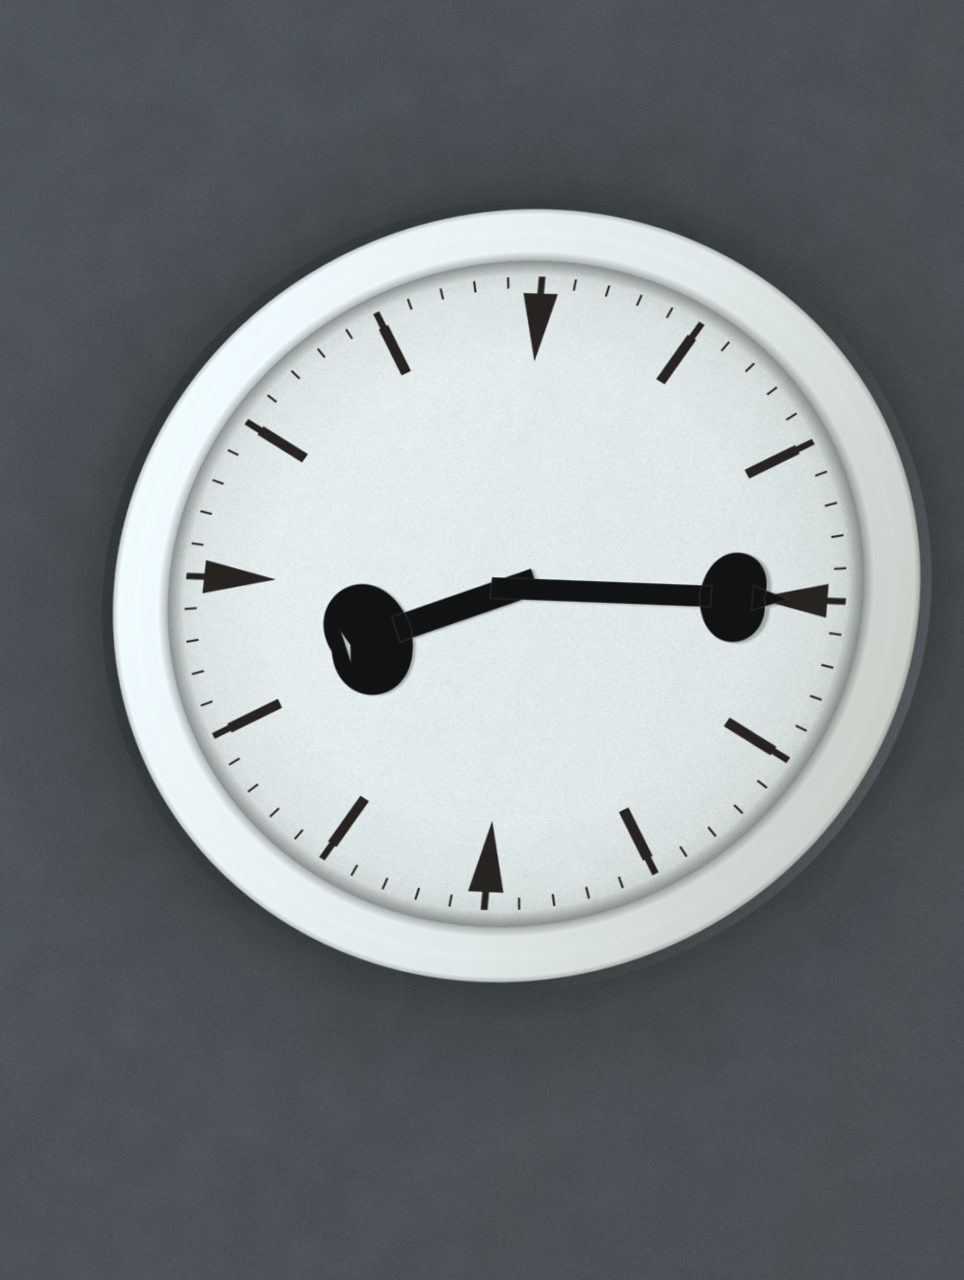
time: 8:15
